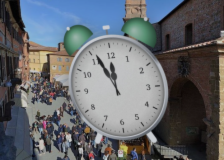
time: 11:56
